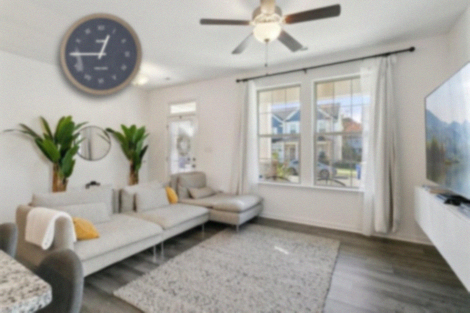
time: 12:45
